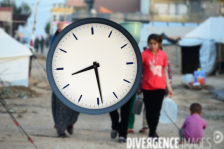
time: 8:29
